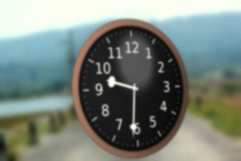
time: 9:31
